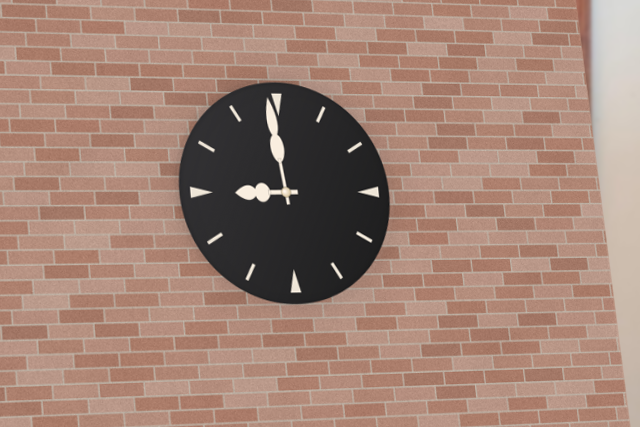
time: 8:59
